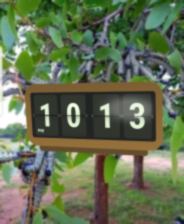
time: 10:13
